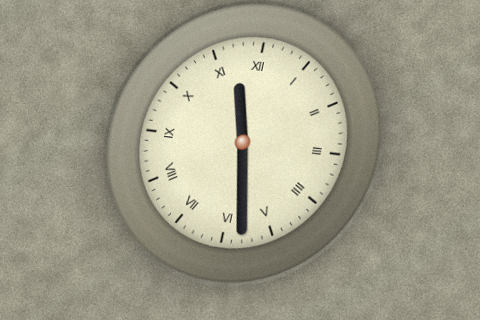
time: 11:28
